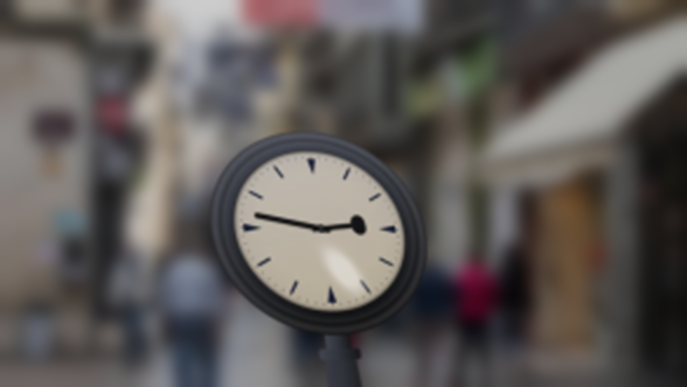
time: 2:47
